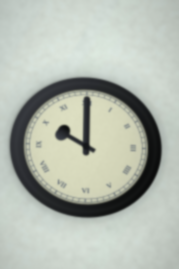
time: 10:00
